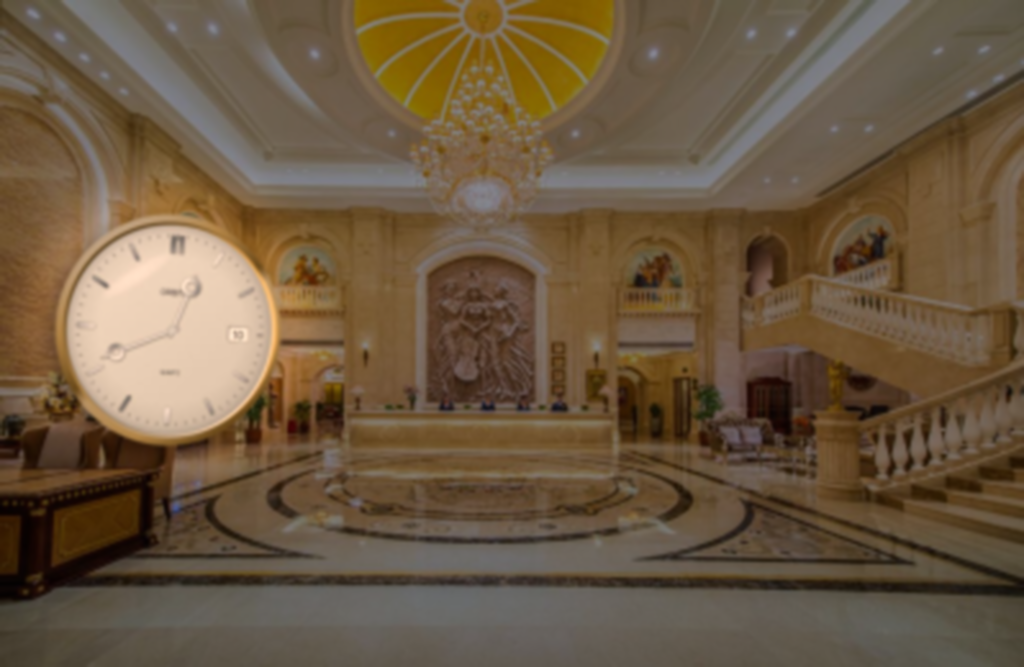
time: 12:41
